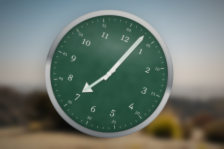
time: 7:03
